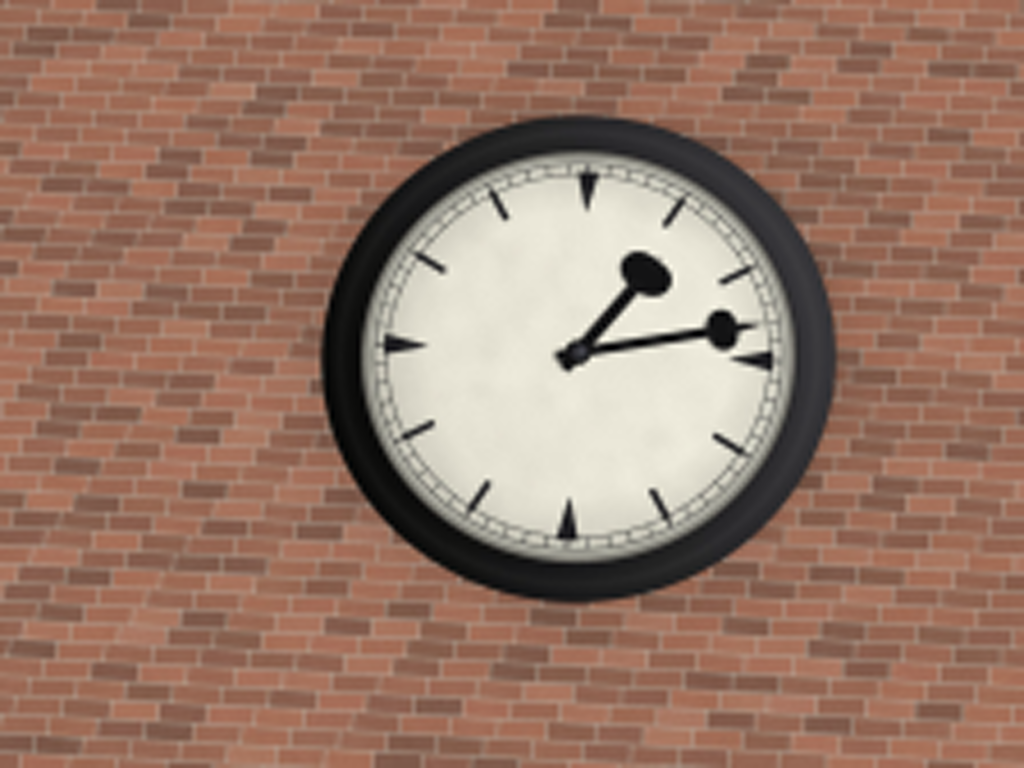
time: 1:13
